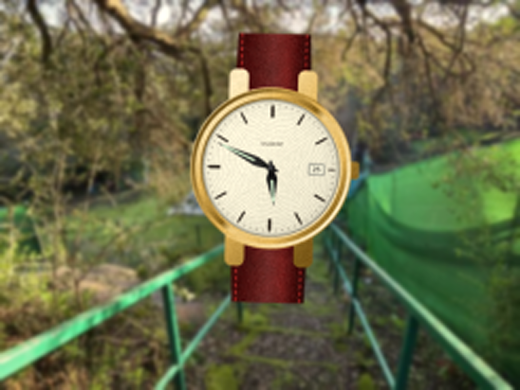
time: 5:49
